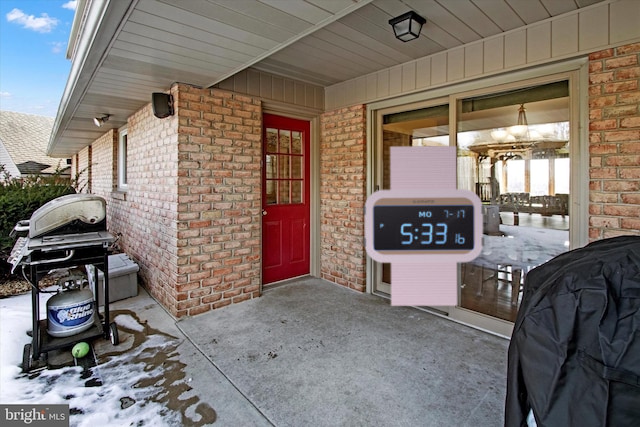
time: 5:33:16
